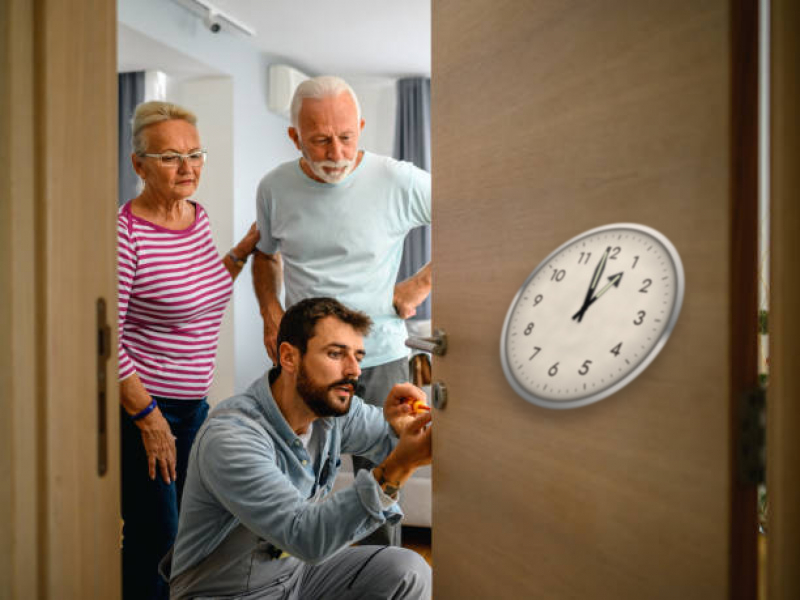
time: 12:59
